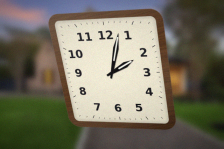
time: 2:03
